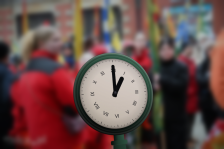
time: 1:00
